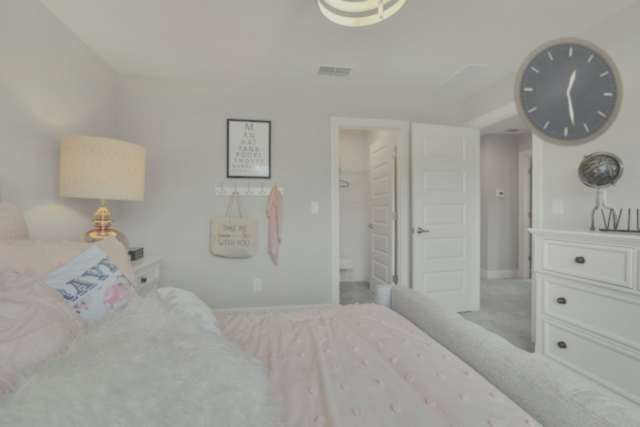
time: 12:28
